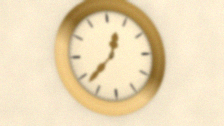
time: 12:38
